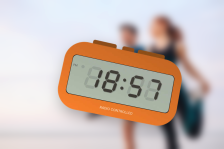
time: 18:57
